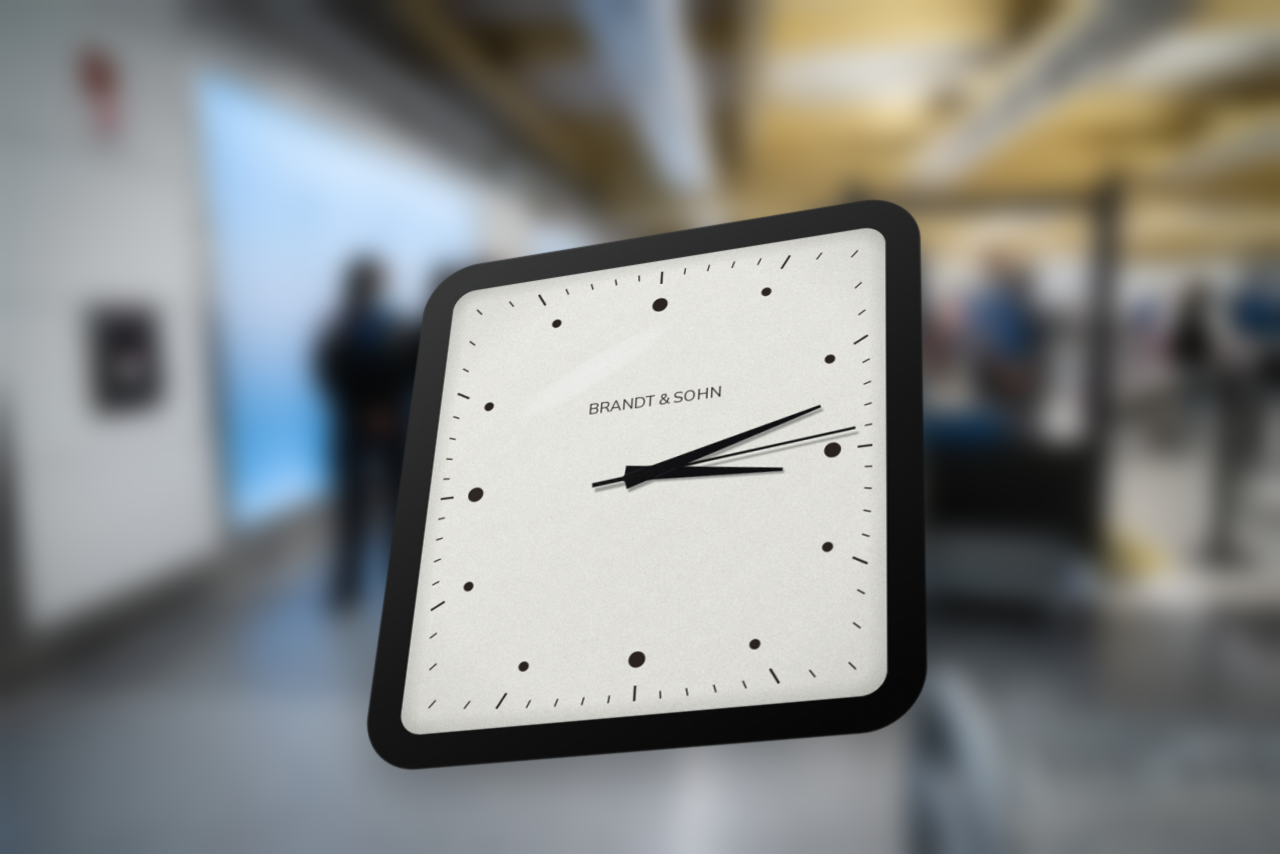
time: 3:12:14
